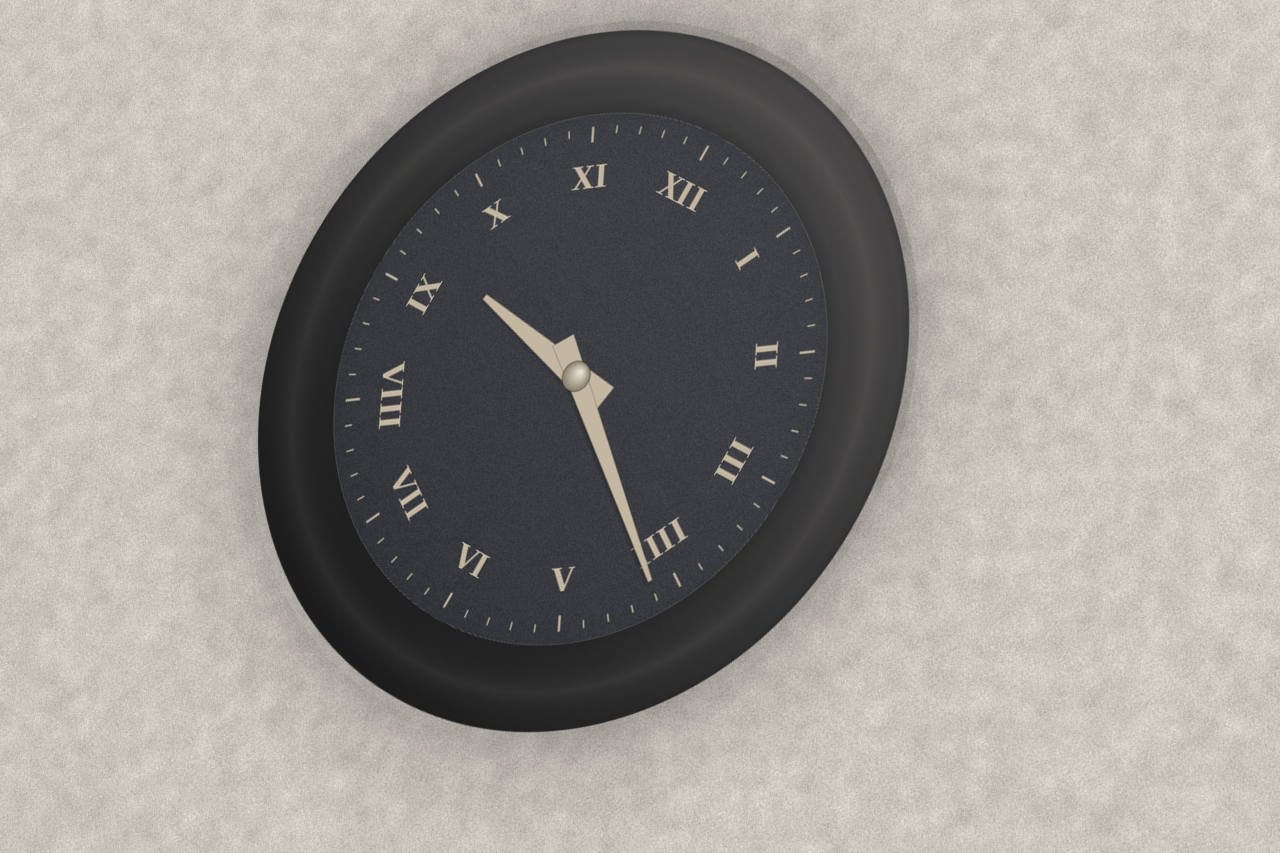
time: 9:21
